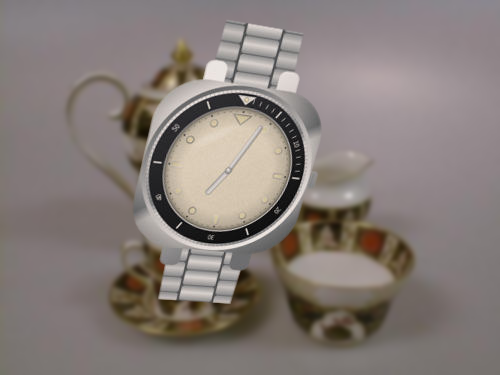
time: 7:04
